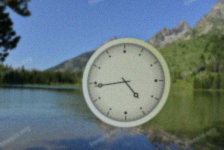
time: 4:44
